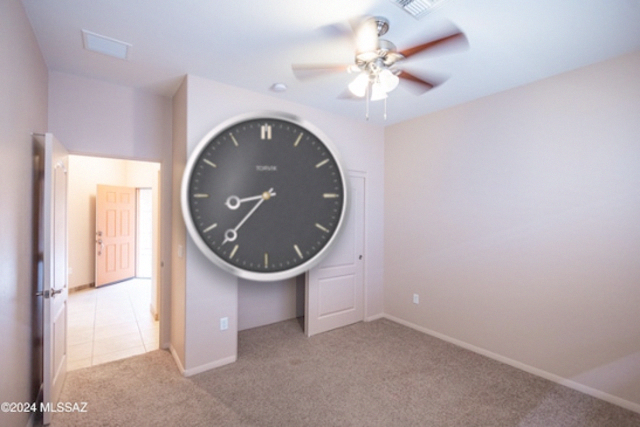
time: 8:37
